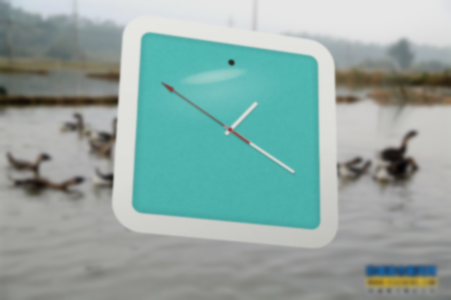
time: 1:19:50
